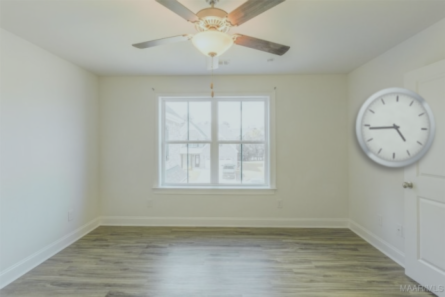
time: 4:44
